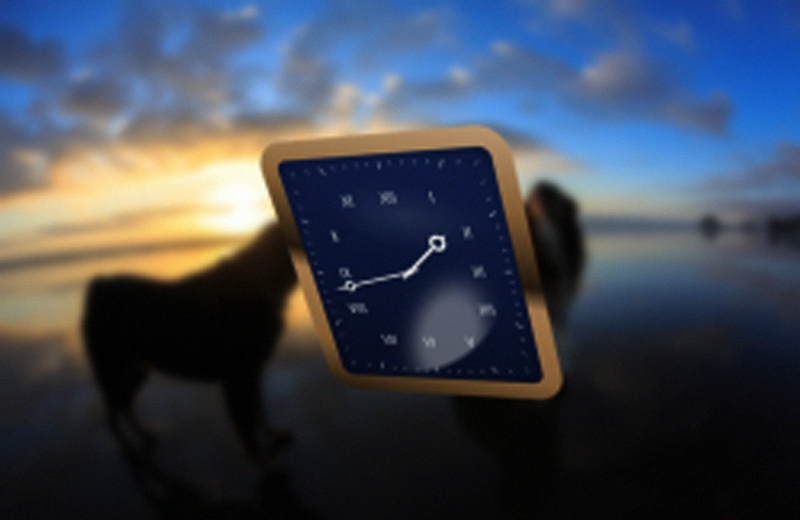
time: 1:43
